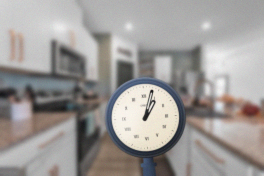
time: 1:03
